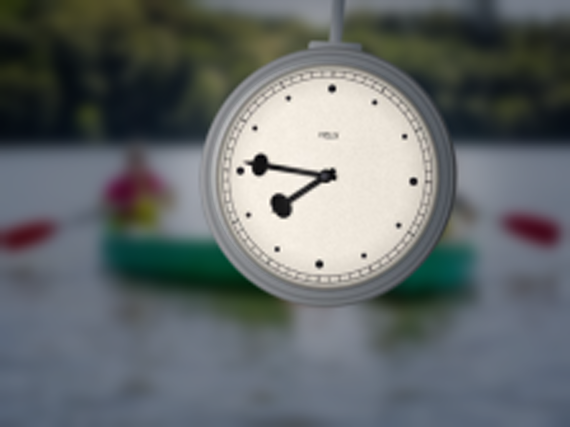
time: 7:46
